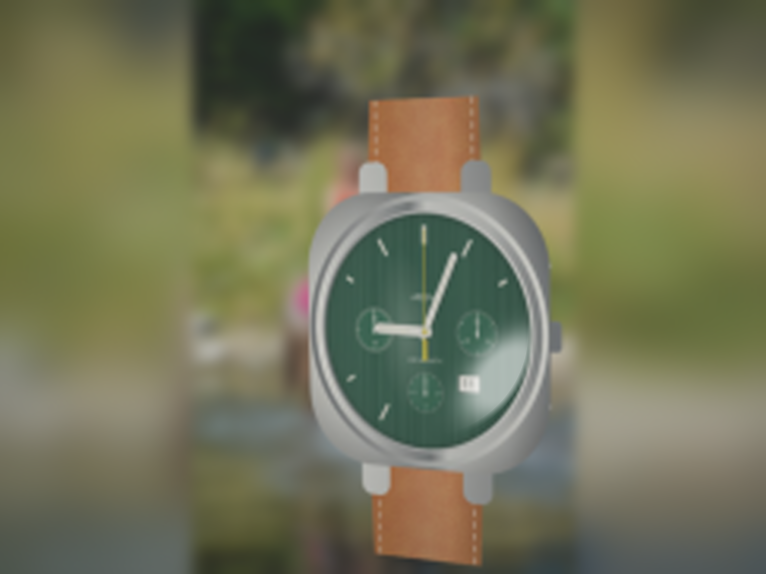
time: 9:04
